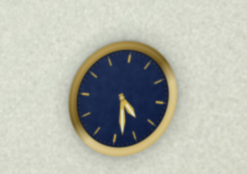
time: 4:28
